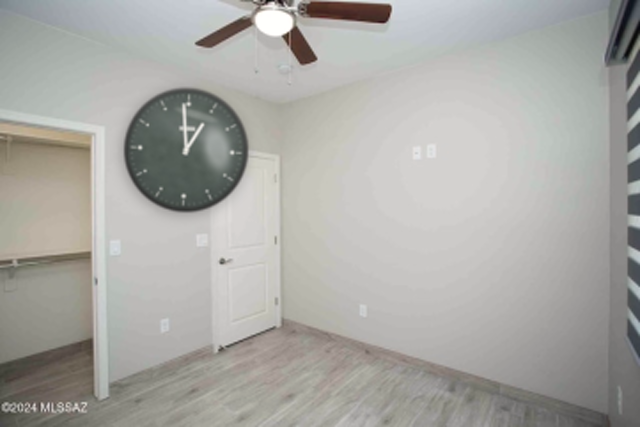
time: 12:59
